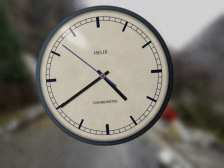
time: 4:39:52
